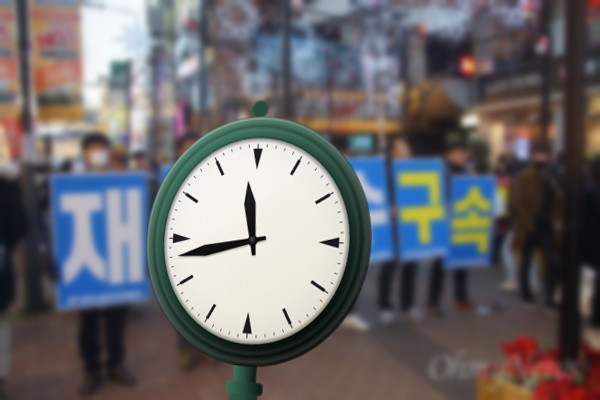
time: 11:43
